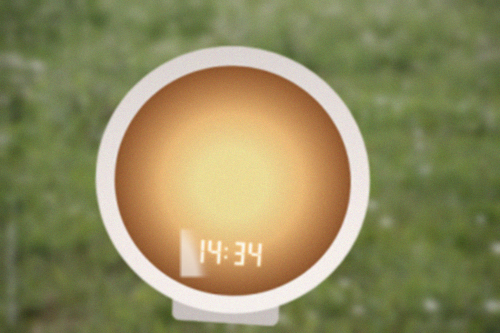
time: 14:34
